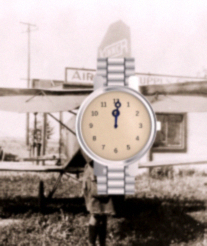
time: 12:01
